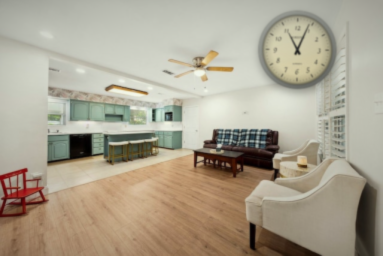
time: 11:04
